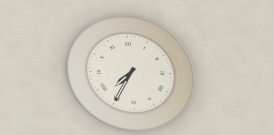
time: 7:35
